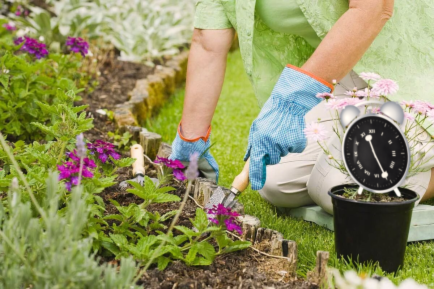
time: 11:26
